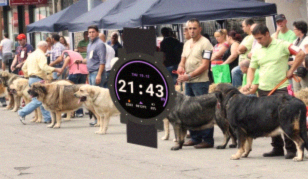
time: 21:43
